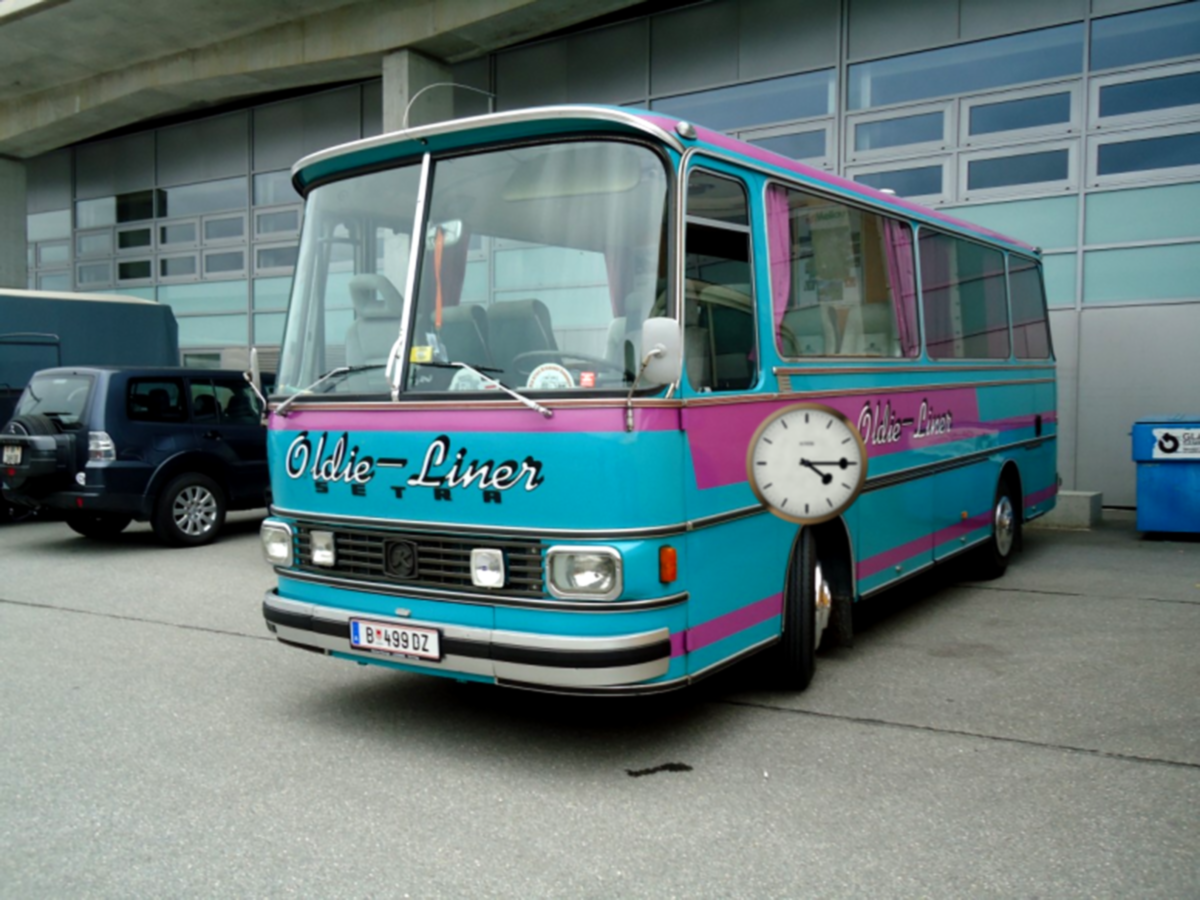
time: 4:15
